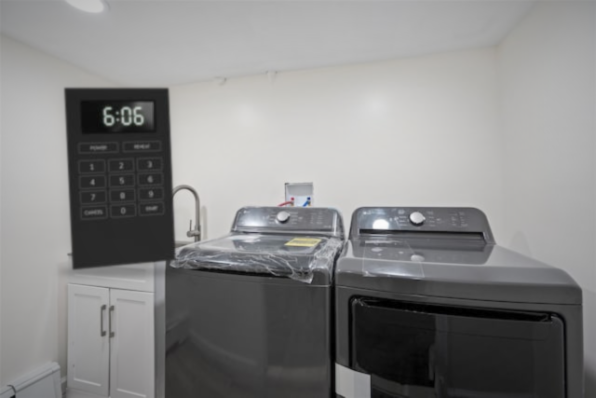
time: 6:06
